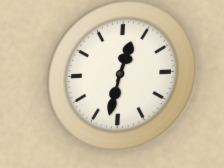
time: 12:32
